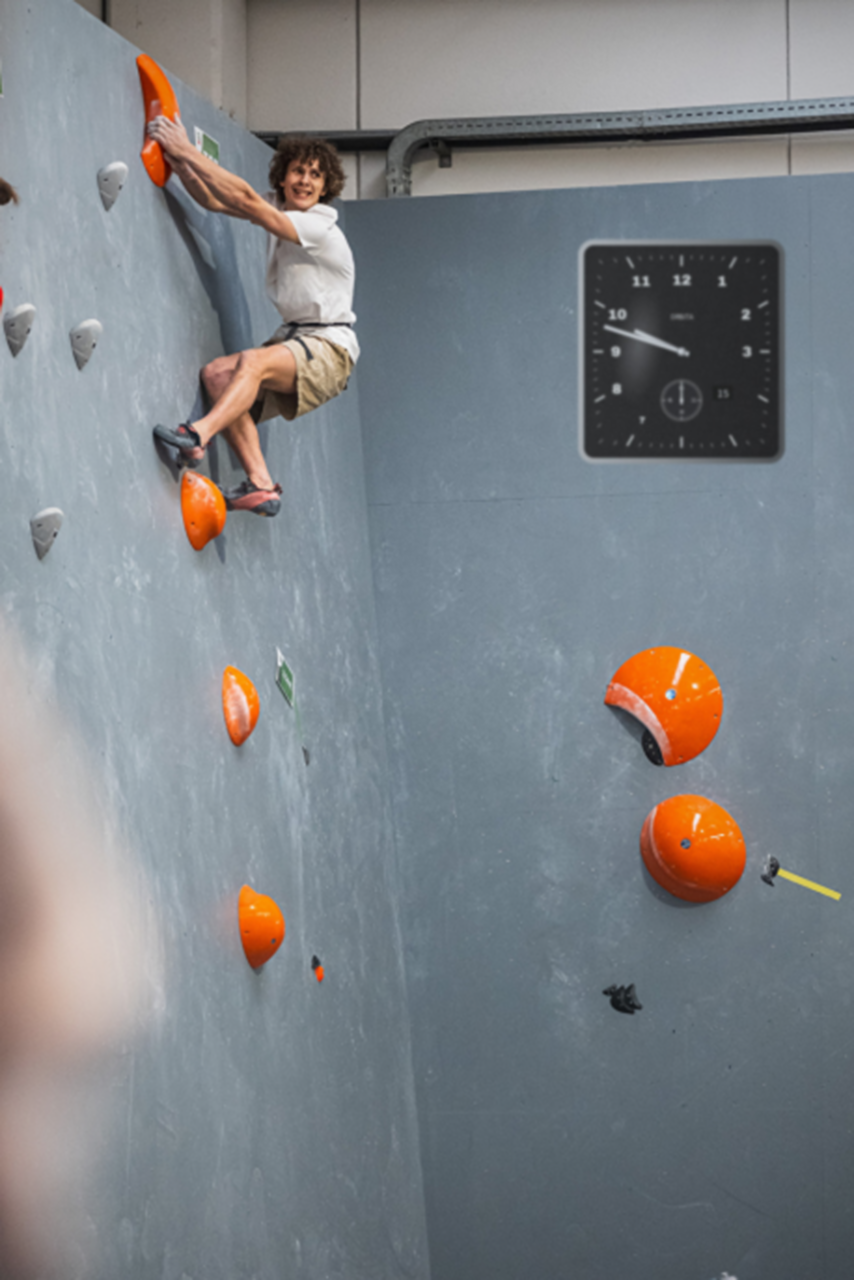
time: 9:48
